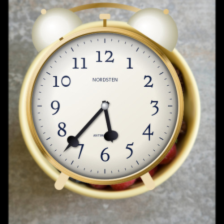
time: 5:37
